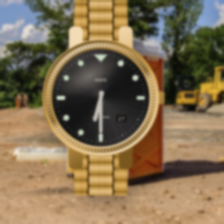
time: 6:30
